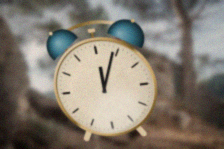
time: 12:04
